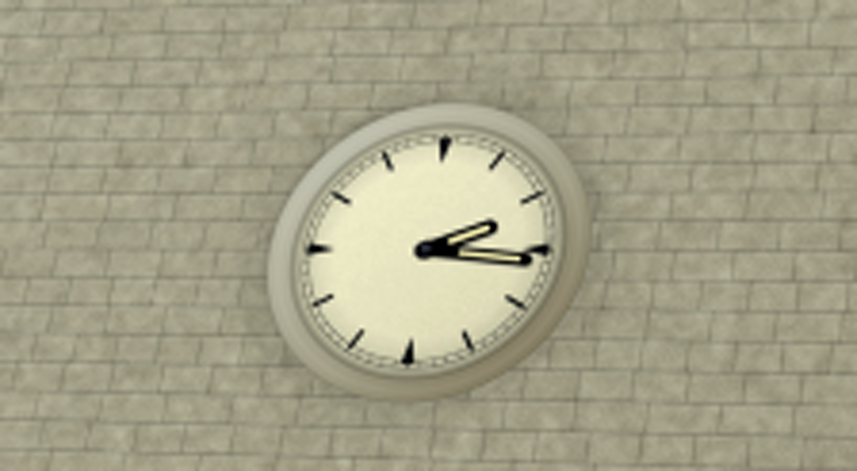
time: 2:16
